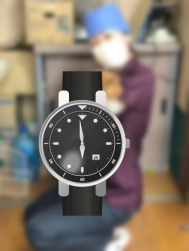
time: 5:59
